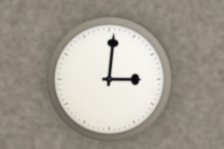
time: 3:01
